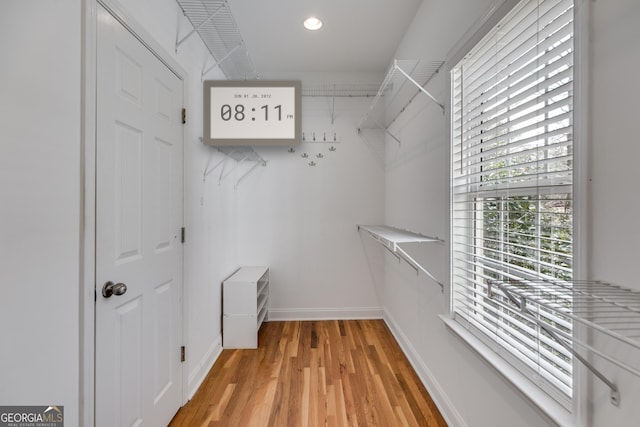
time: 8:11
